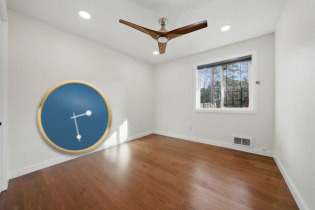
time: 2:28
